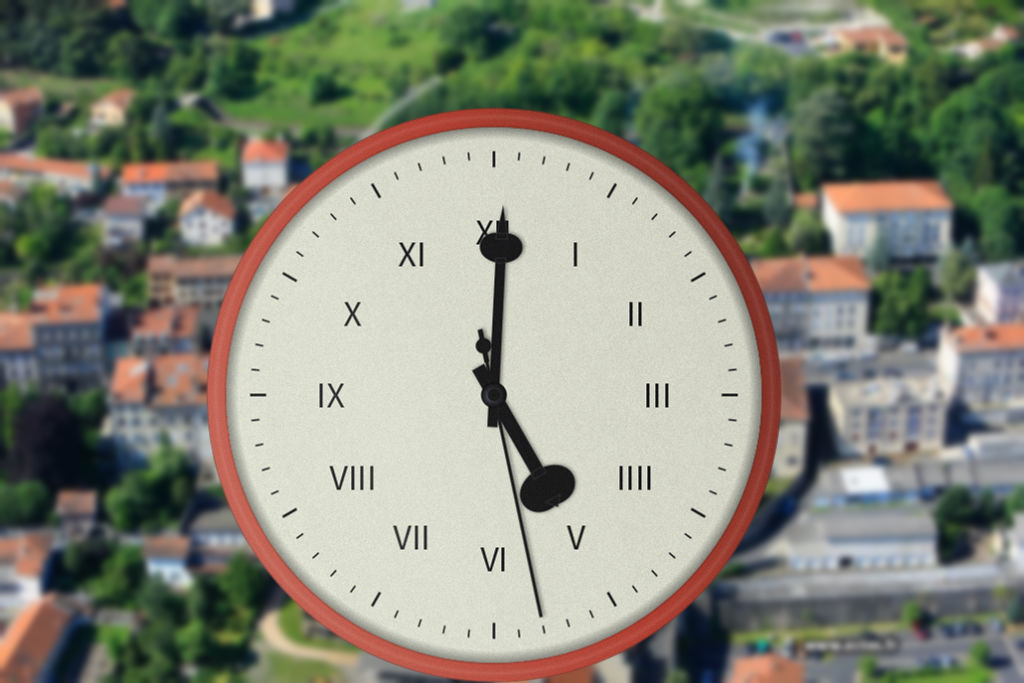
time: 5:00:28
